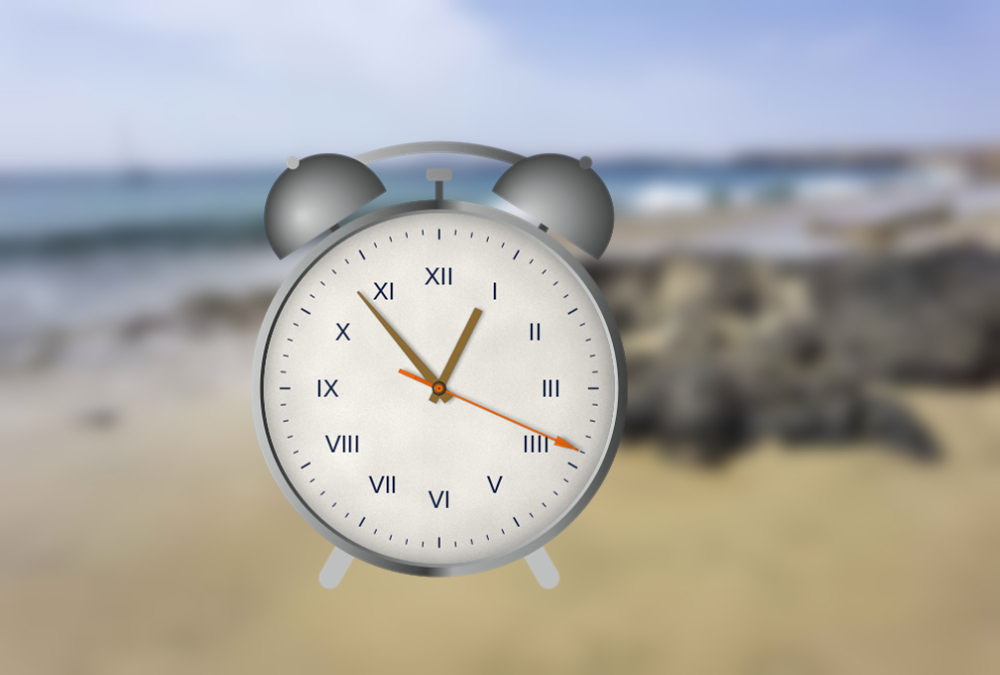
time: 12:53:19
